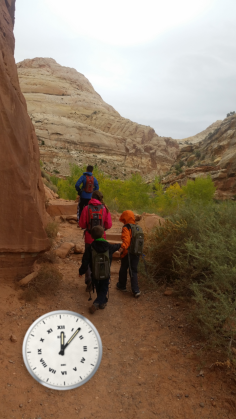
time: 12:07
